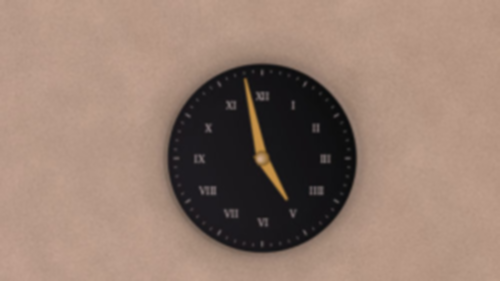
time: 4:58
